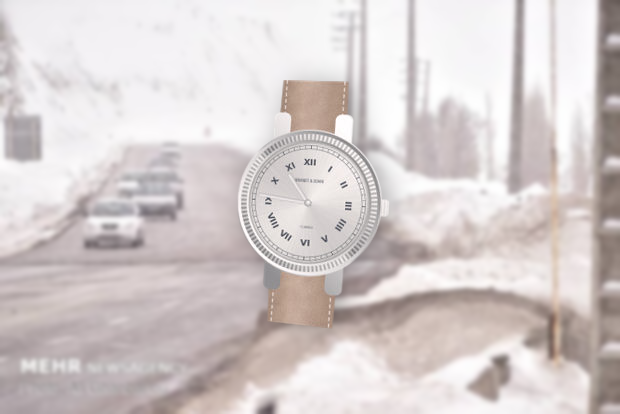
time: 10:46
